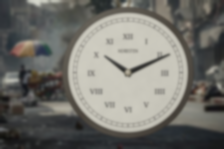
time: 10:11
